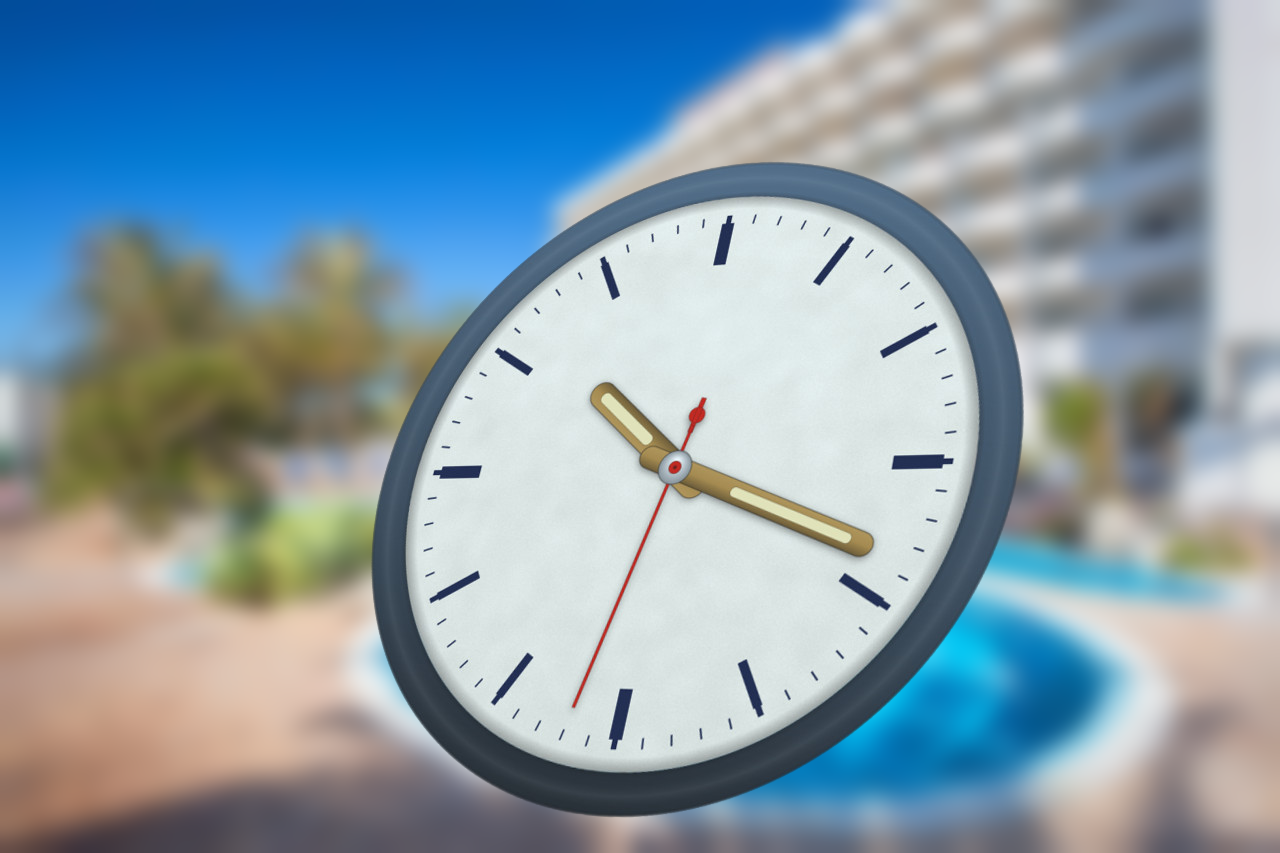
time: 10:18:32
